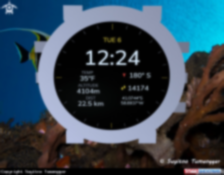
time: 12:24
